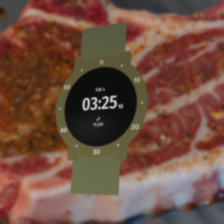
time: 3:25
